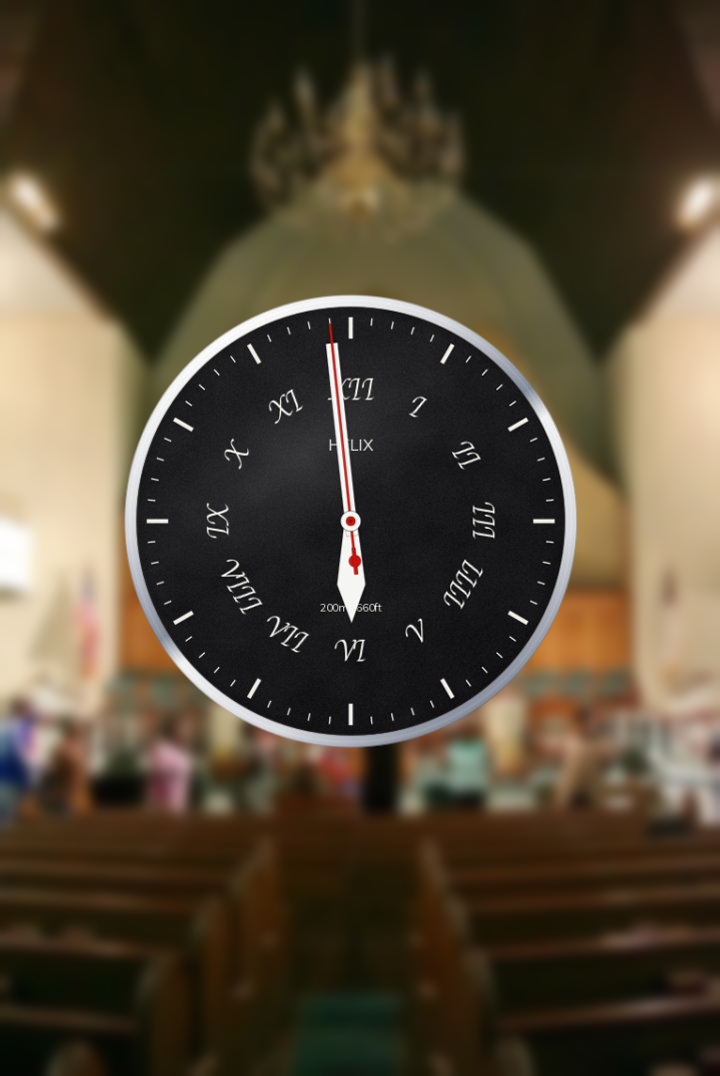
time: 5:58:59
